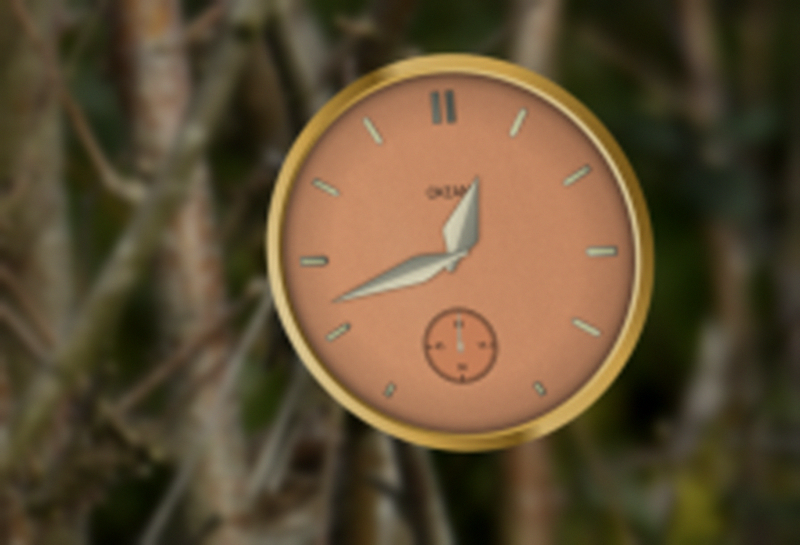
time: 12:42
